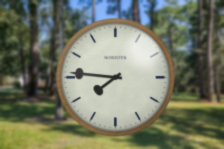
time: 7:46
